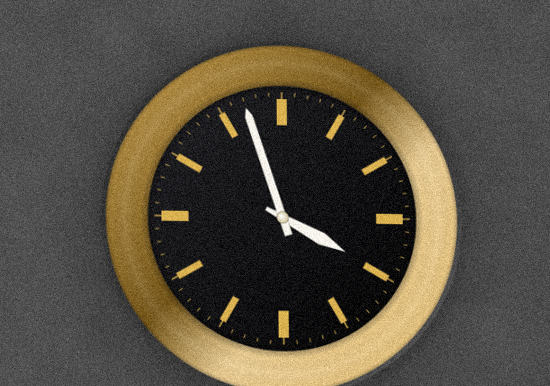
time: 3:57
